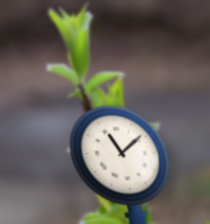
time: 11:09
